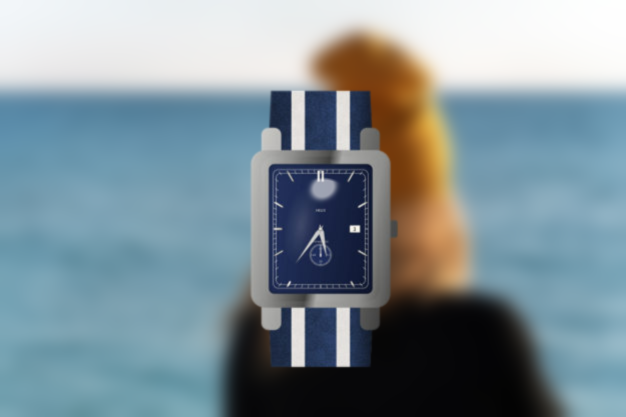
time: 5:36
